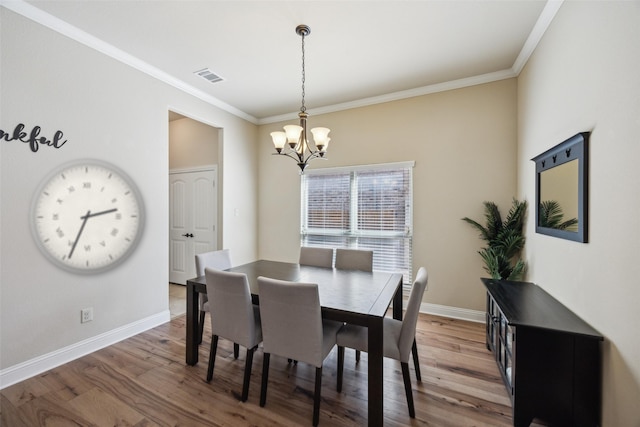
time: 2:34
